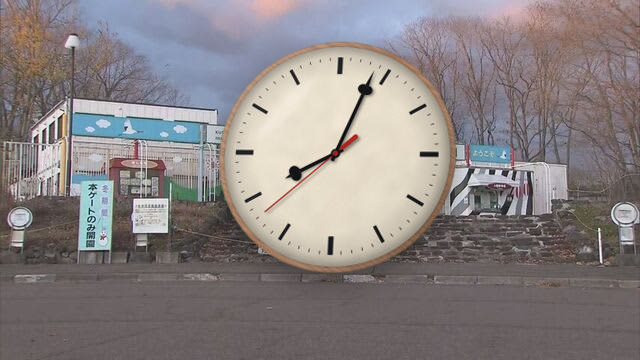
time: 8:03:38
